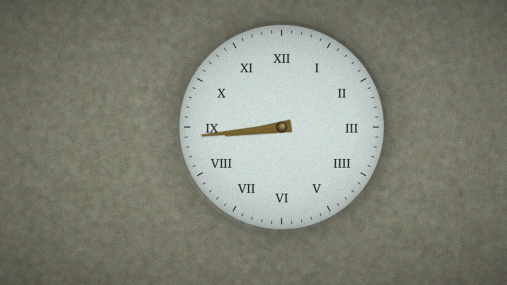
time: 8:44
